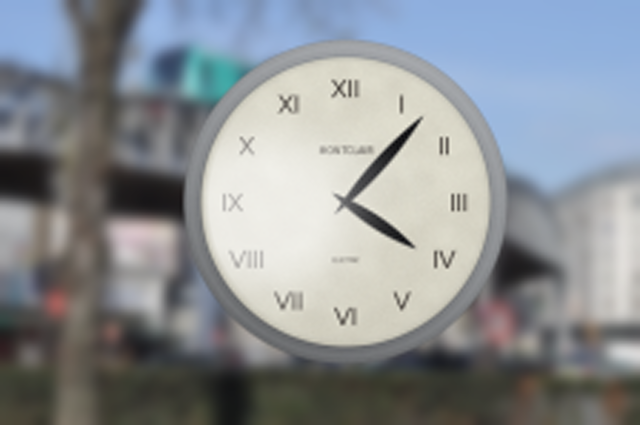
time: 4:07
